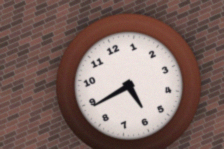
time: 5:44
